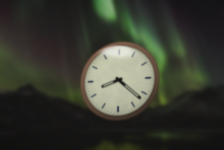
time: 8:22
